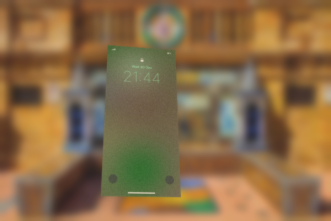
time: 21:44
